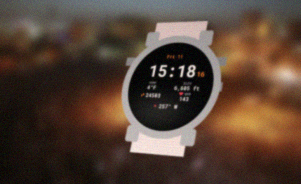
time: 15:18
